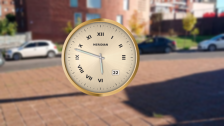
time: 5:48
